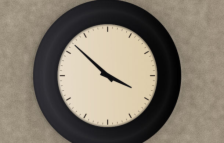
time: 3:52
